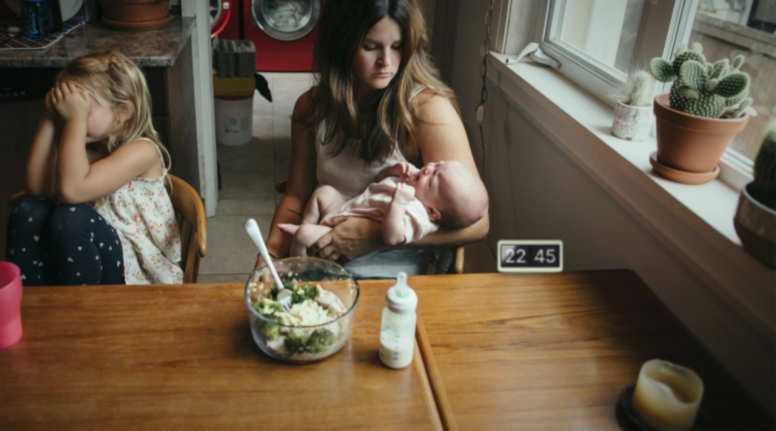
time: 22:45
